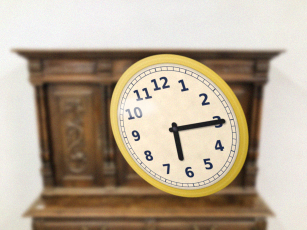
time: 6:15
